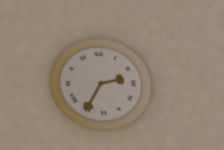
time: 2:35
